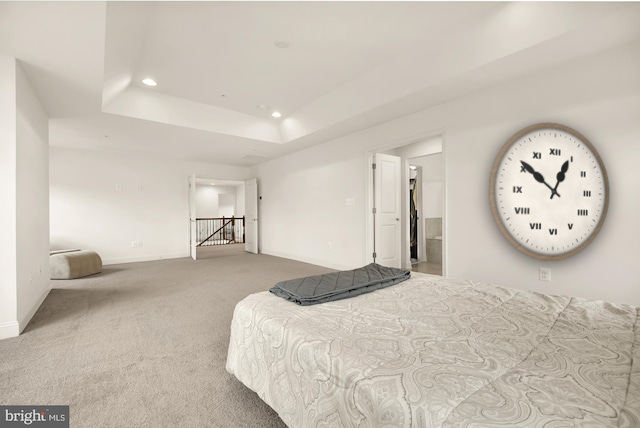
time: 12:51
